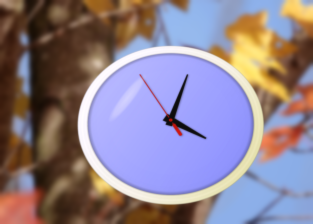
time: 4:02:55
